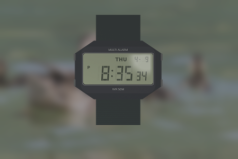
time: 8:35:34
